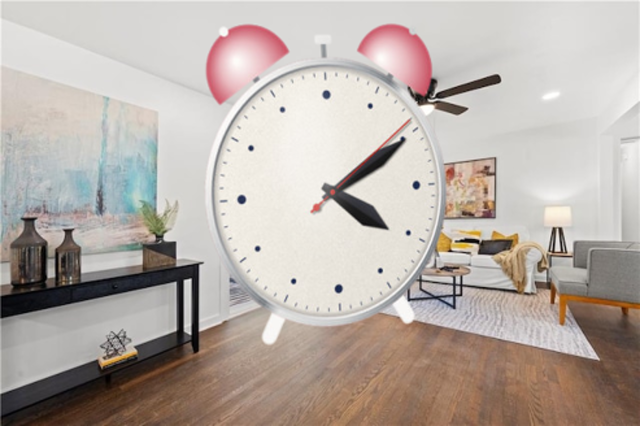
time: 4:10:09
